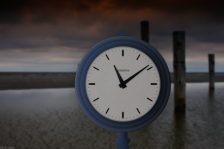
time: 11:09
